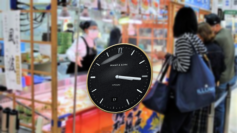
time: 3:16
